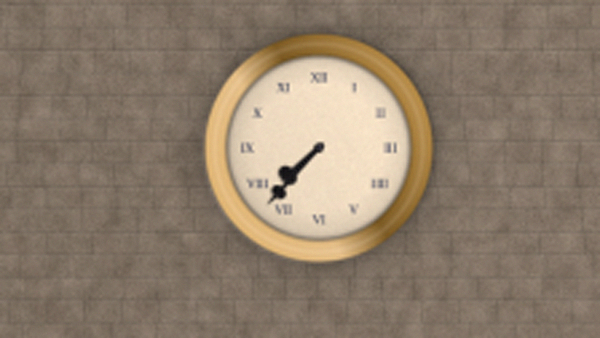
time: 7:37
